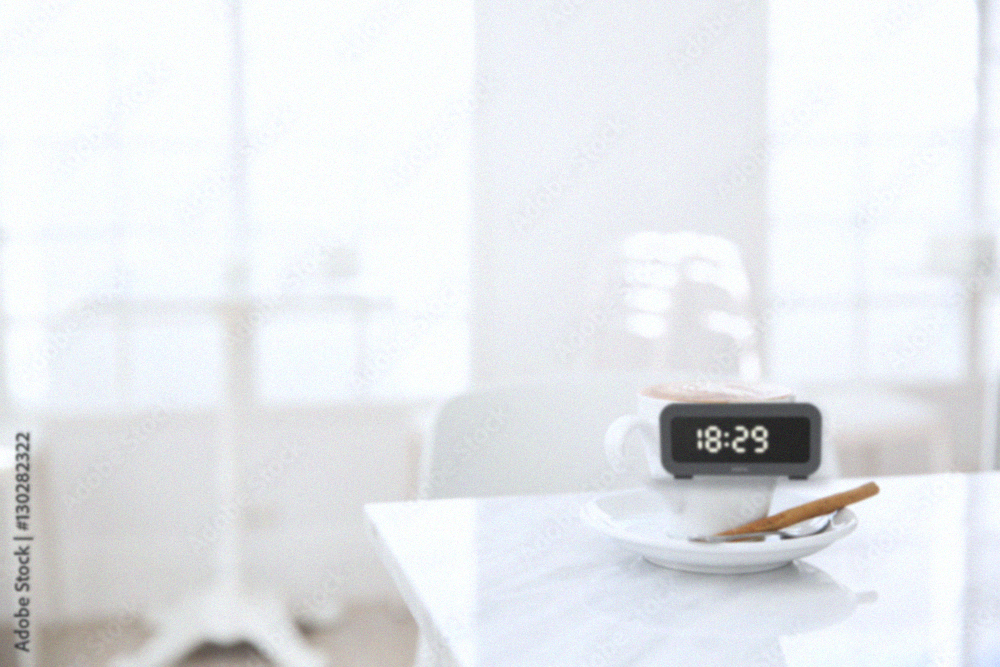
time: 18:29
